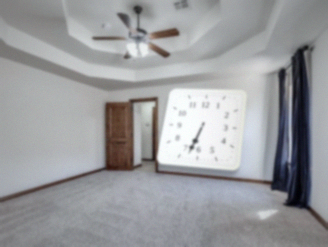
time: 6:33
